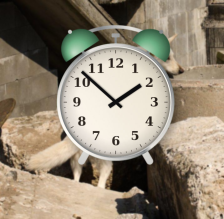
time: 1:52
